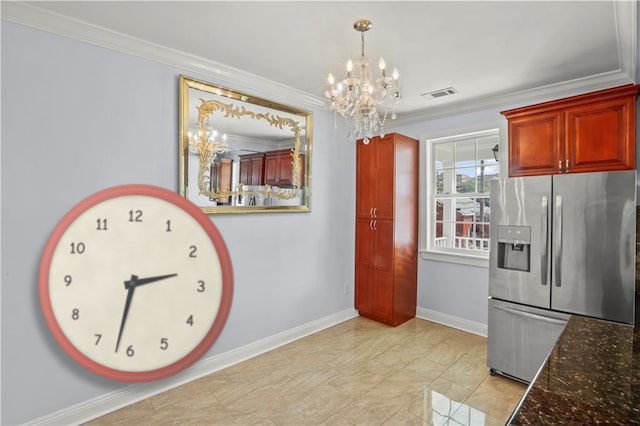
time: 2:32
